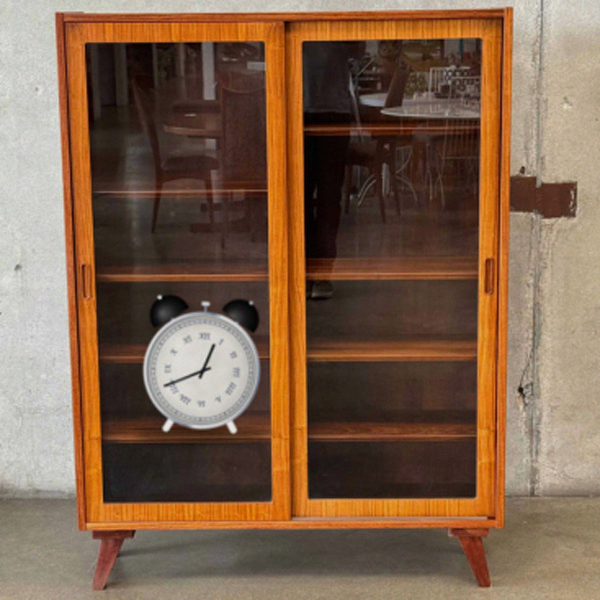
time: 12:41
